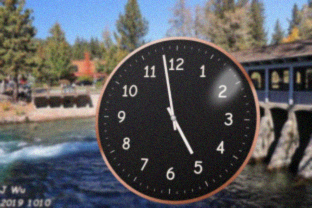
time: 4:58
